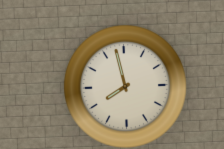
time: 7:58
